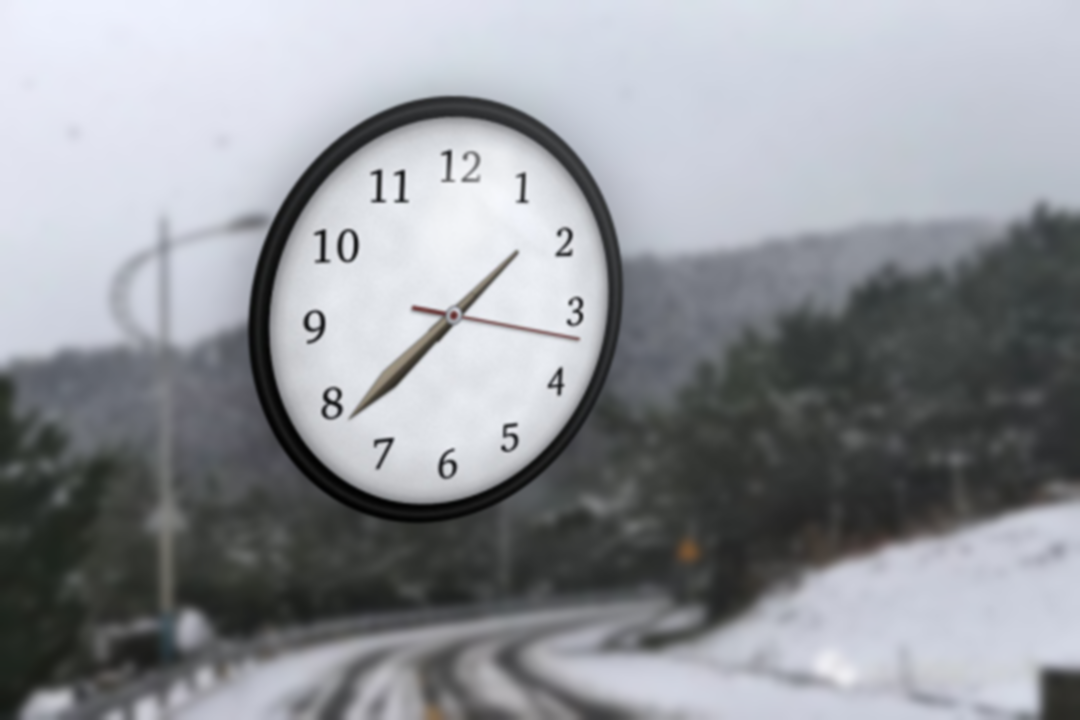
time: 1:38:17
